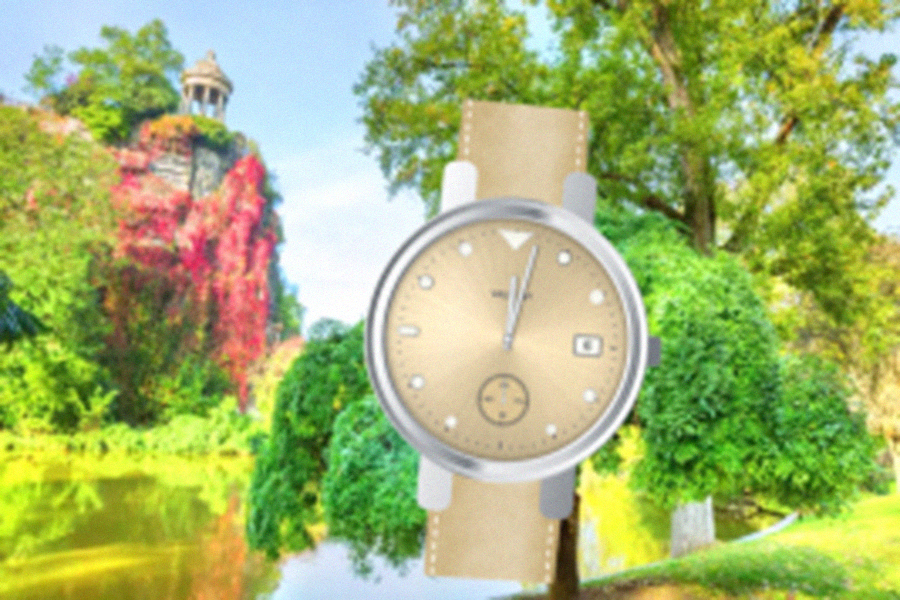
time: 12:02
